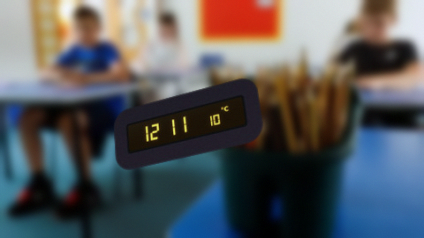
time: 12:11
